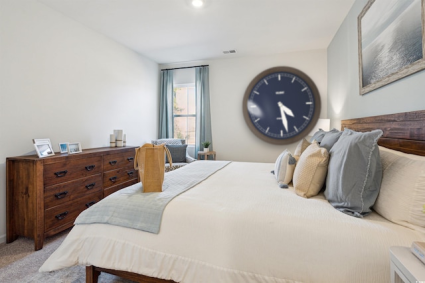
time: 4:28
